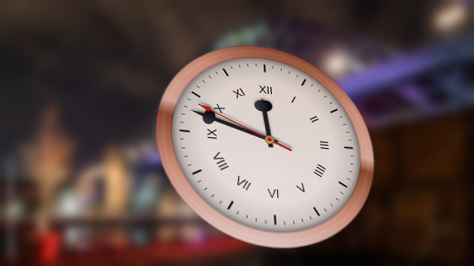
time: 11:47:49
